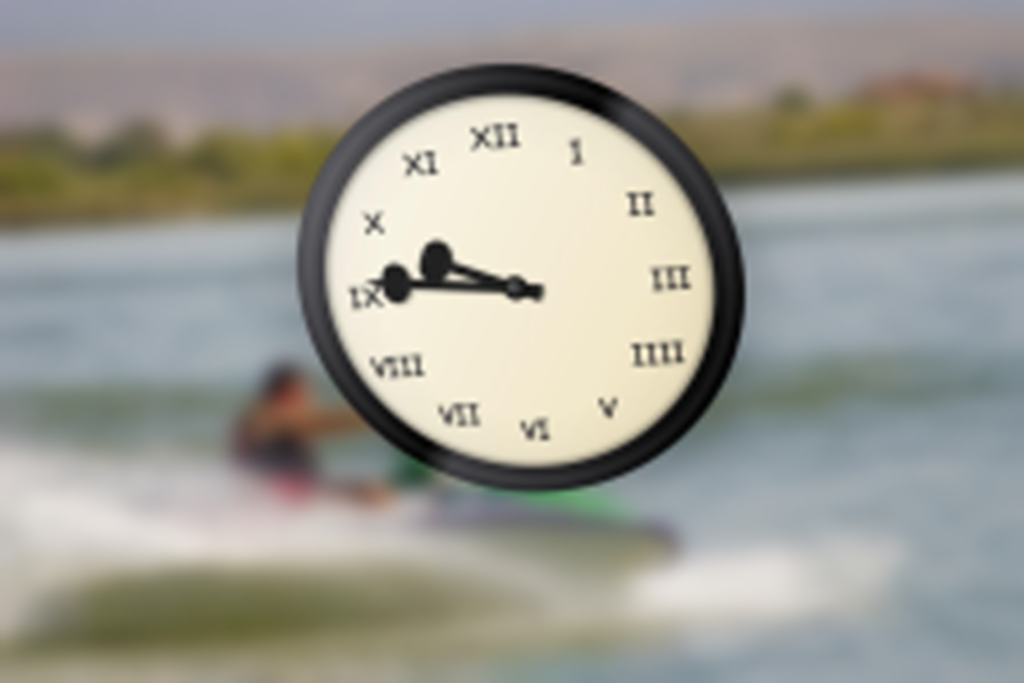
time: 9:46
